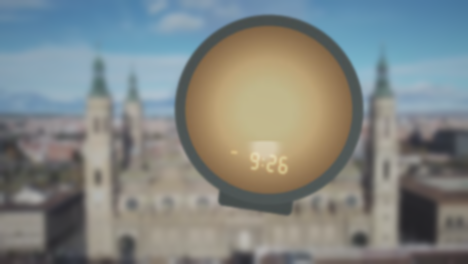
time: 9:26
